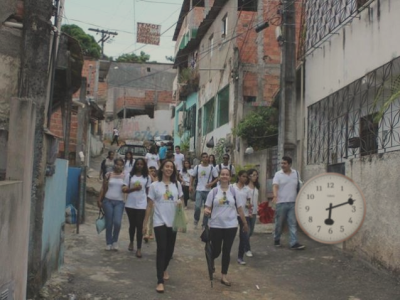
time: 6:12
